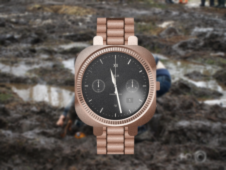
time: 11:28
